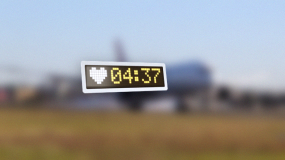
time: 4:37
